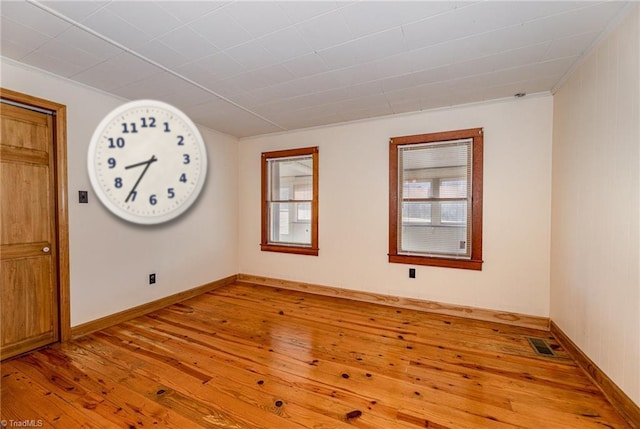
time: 8:36
